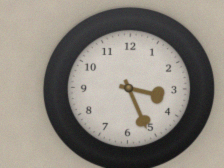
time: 3:26
